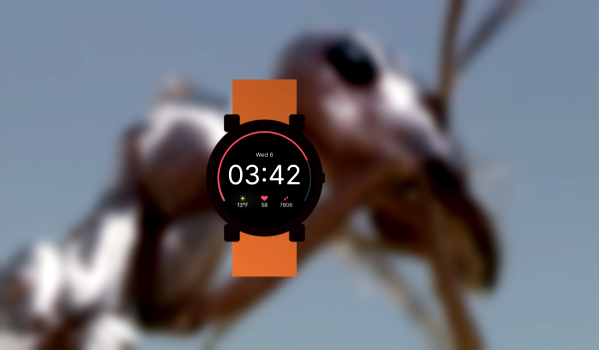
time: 3:42
